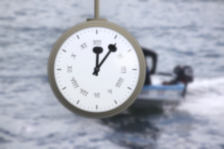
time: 12:06
